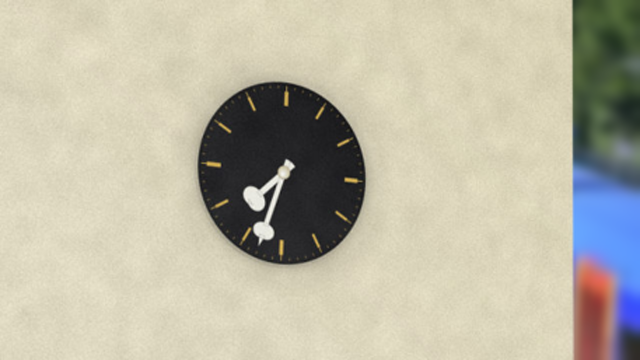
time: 7:33
